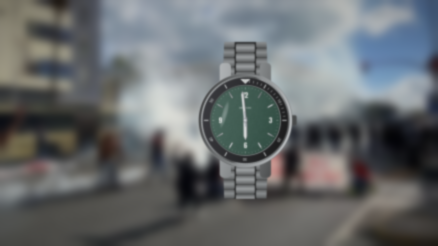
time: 5:59
